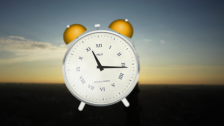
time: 11:16
